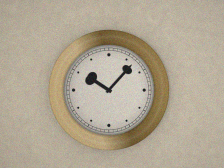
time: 10:07
